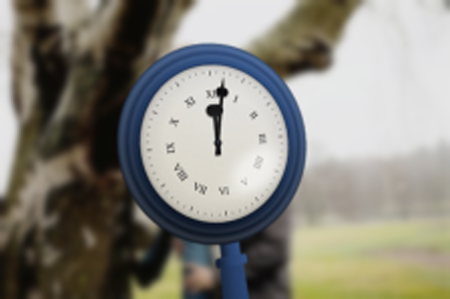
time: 12:02
